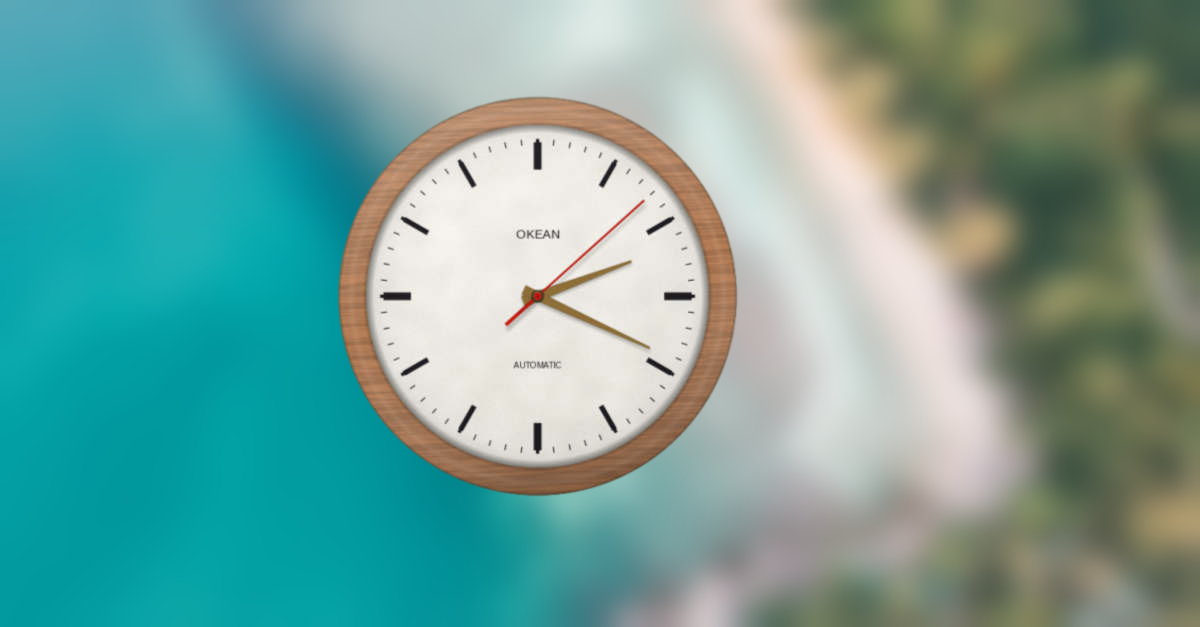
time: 2:19:08
